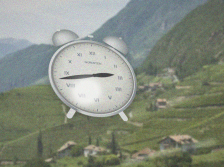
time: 2:43
